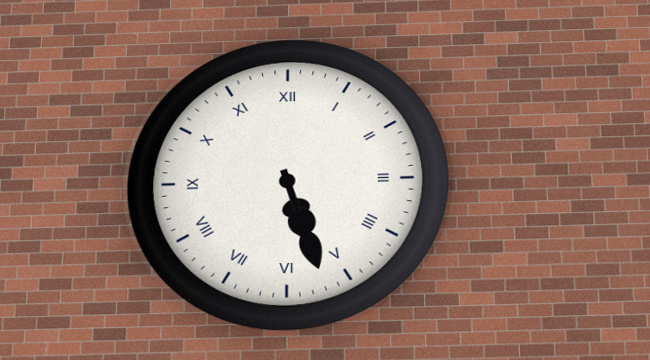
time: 5:27
